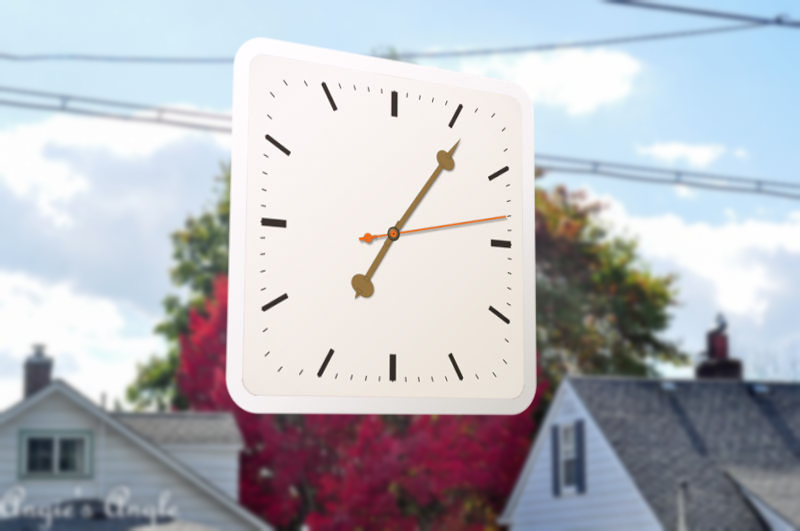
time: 7:06:13
